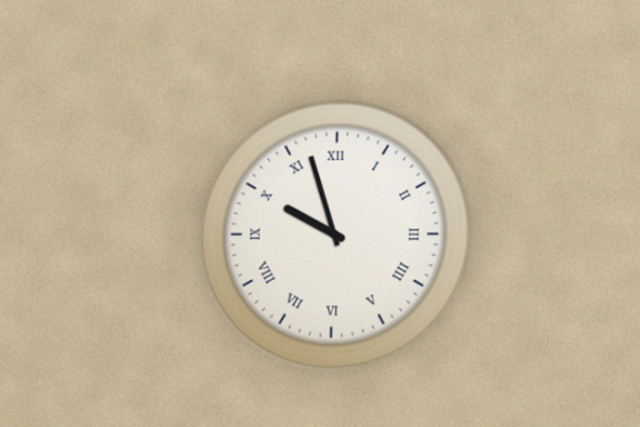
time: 9:57
